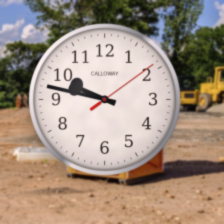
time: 9:47:09
